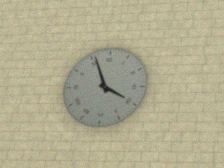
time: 3:56
